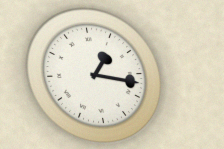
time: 1:17
